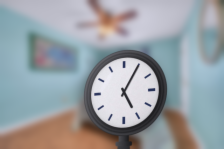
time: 5:05
